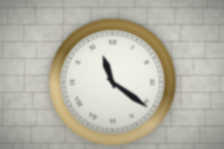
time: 11:21
